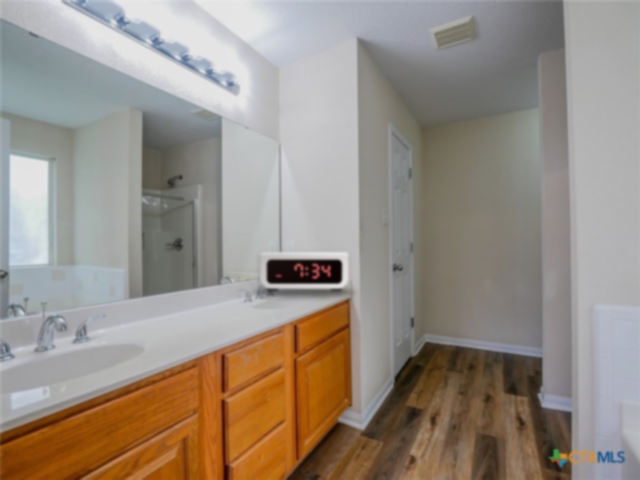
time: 7:34
